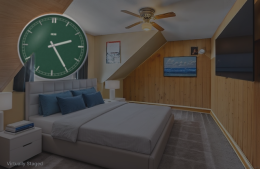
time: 2:25
